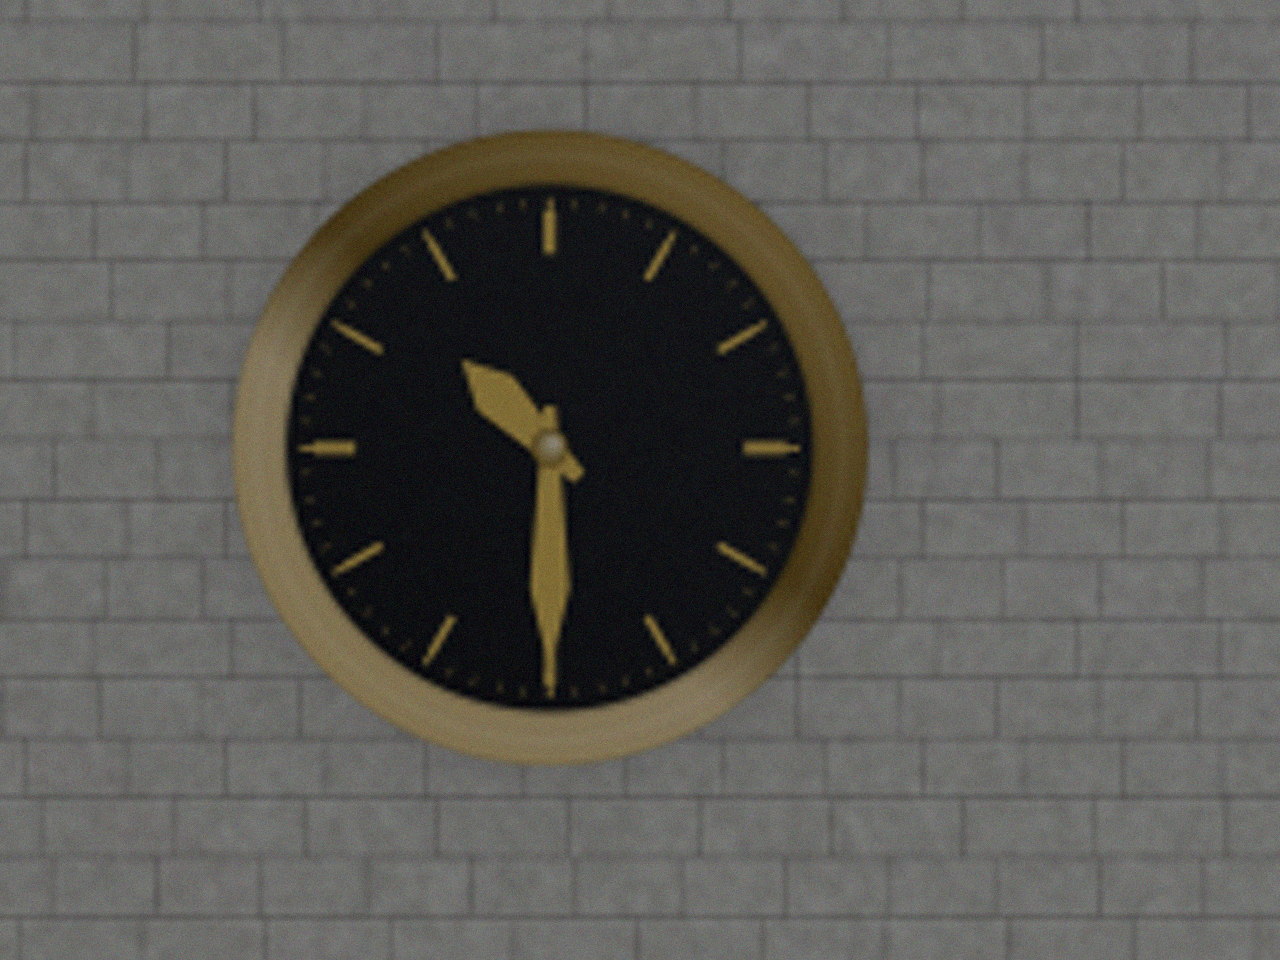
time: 10:30
